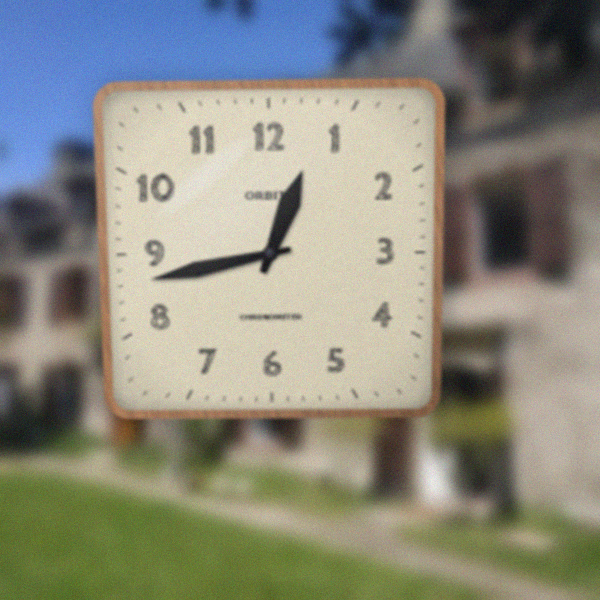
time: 12:43
